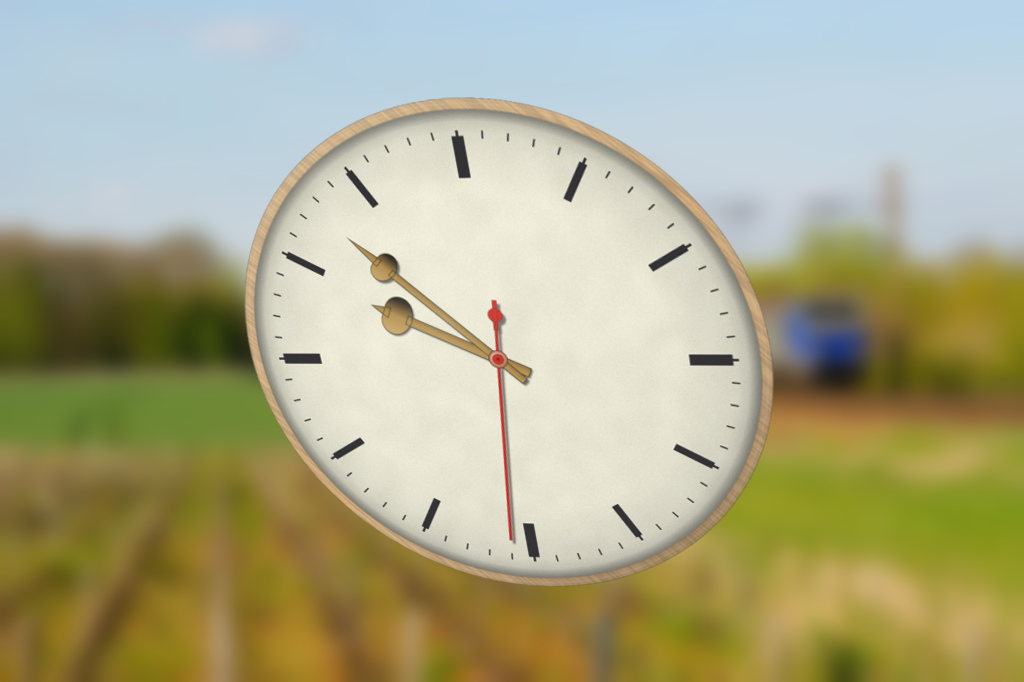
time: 9:52:31
